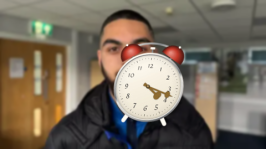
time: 4:18
